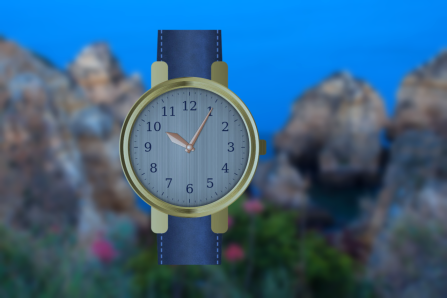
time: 10:05
